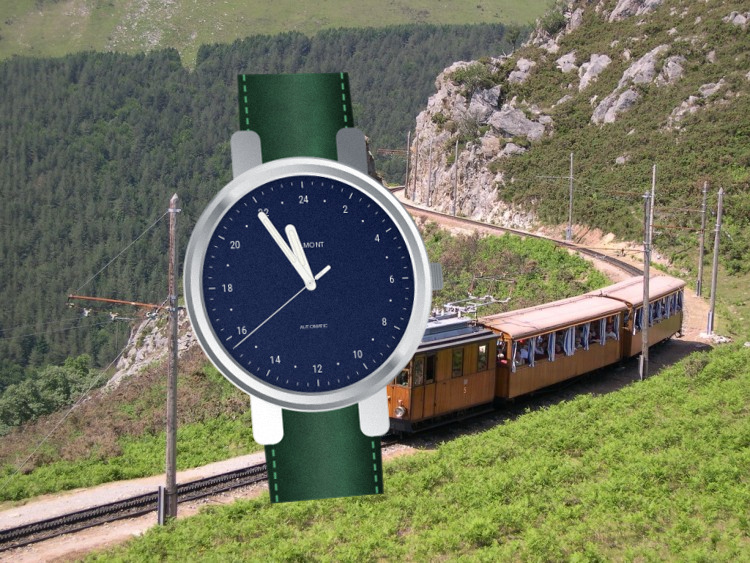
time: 22:54:39
